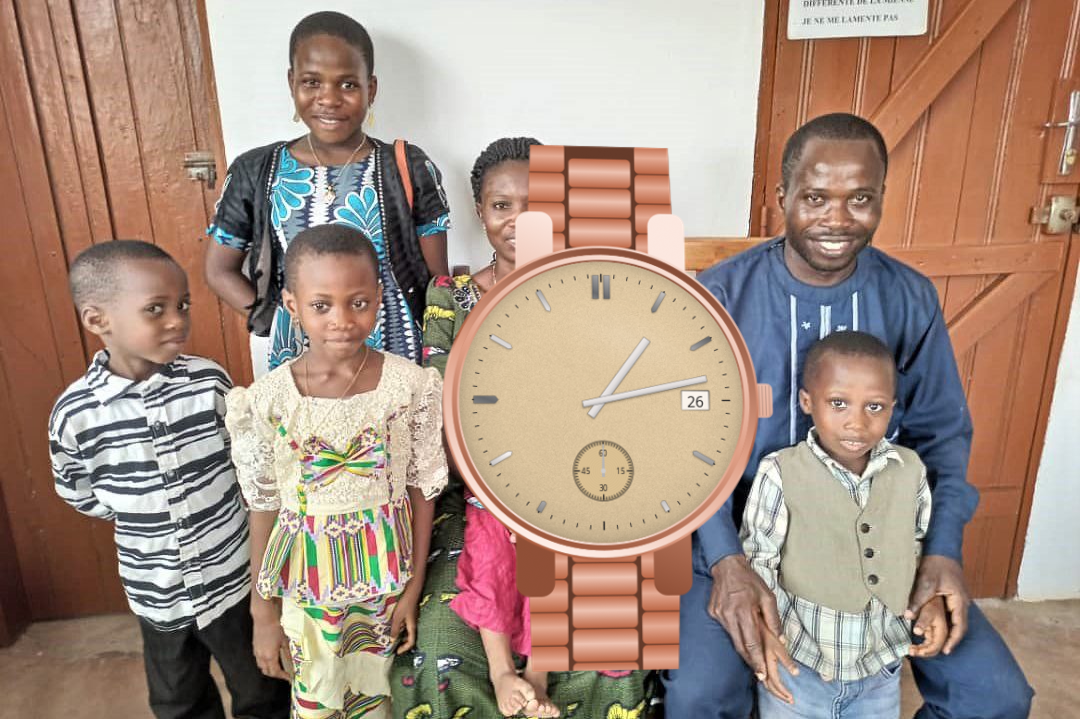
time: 1:13
